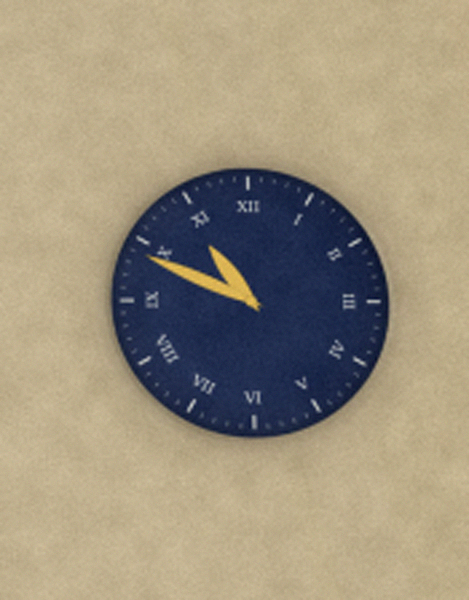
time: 10:49
